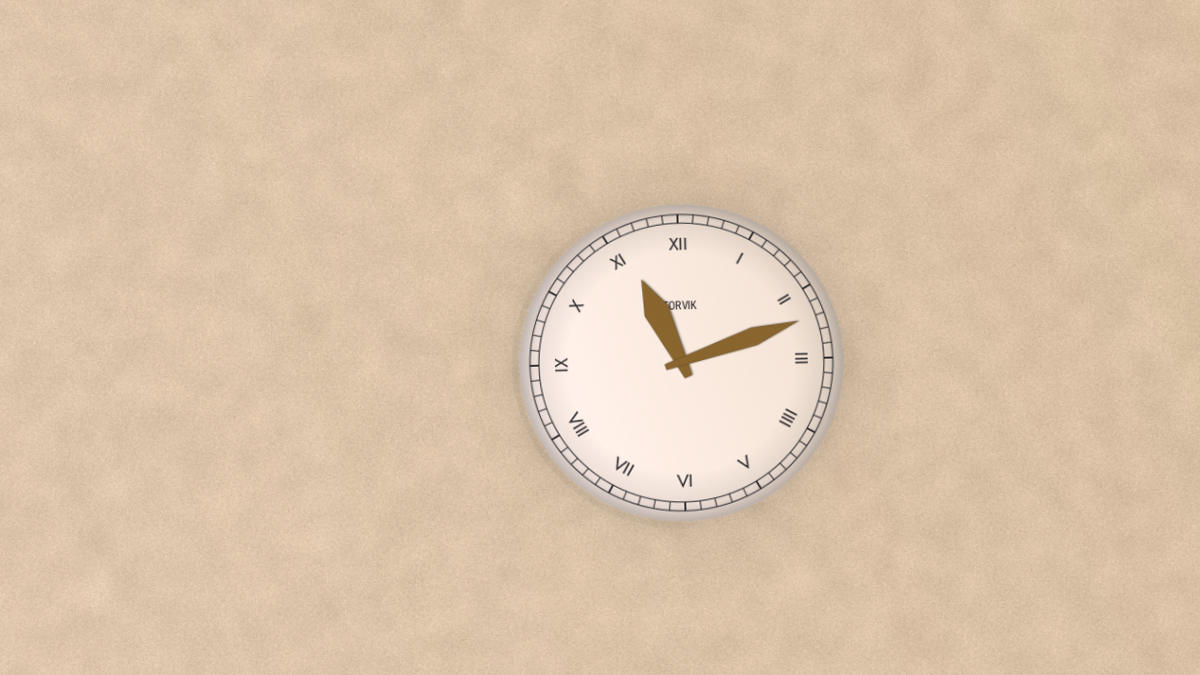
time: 11:12
